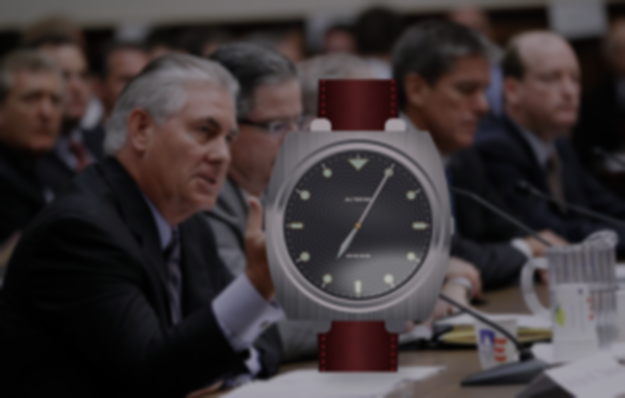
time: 7:05
